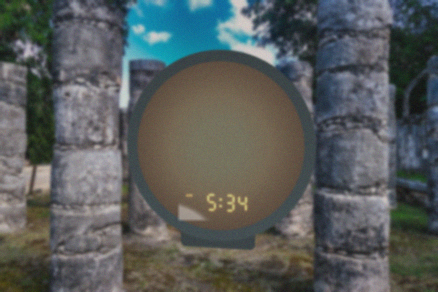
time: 5:34
